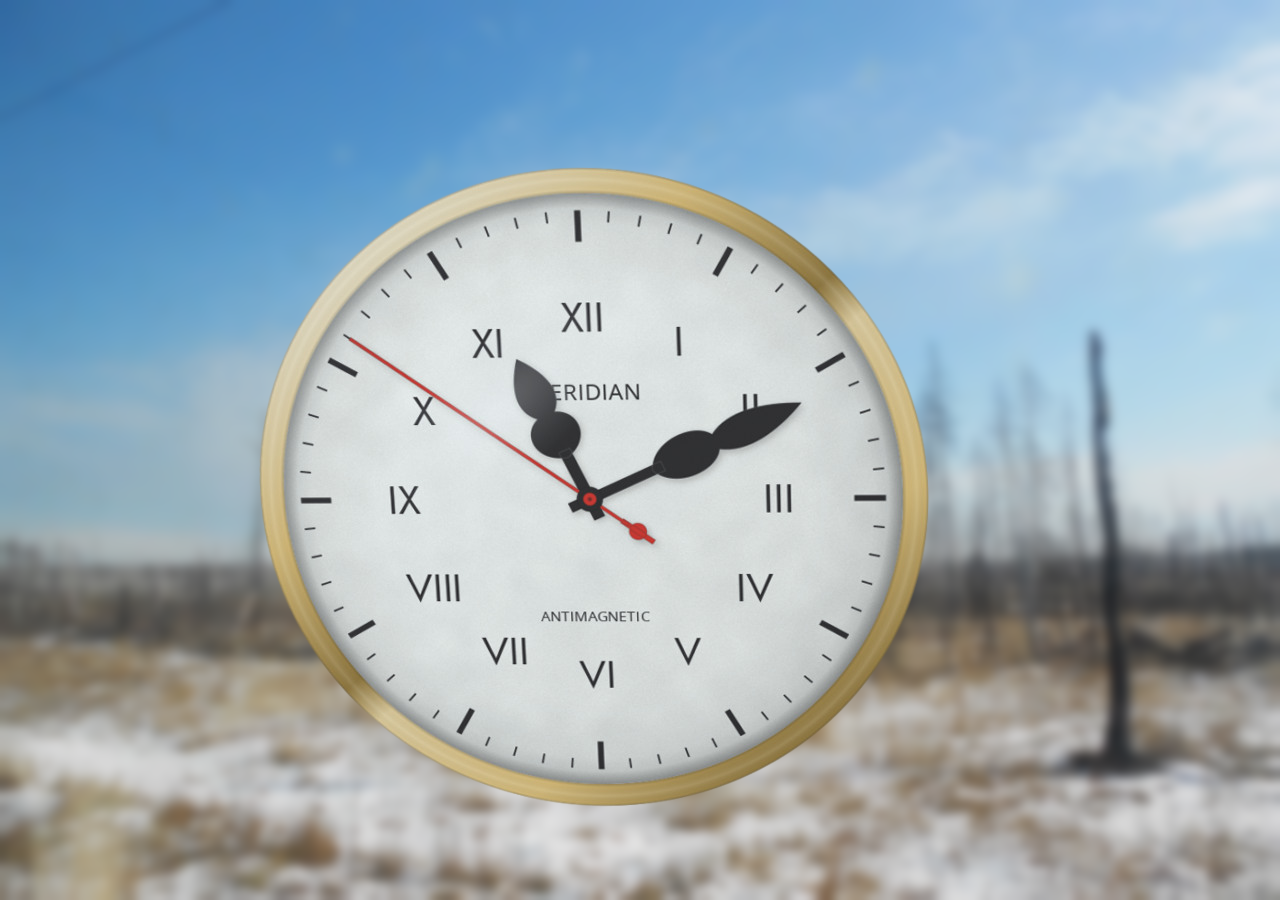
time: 11:10:51
